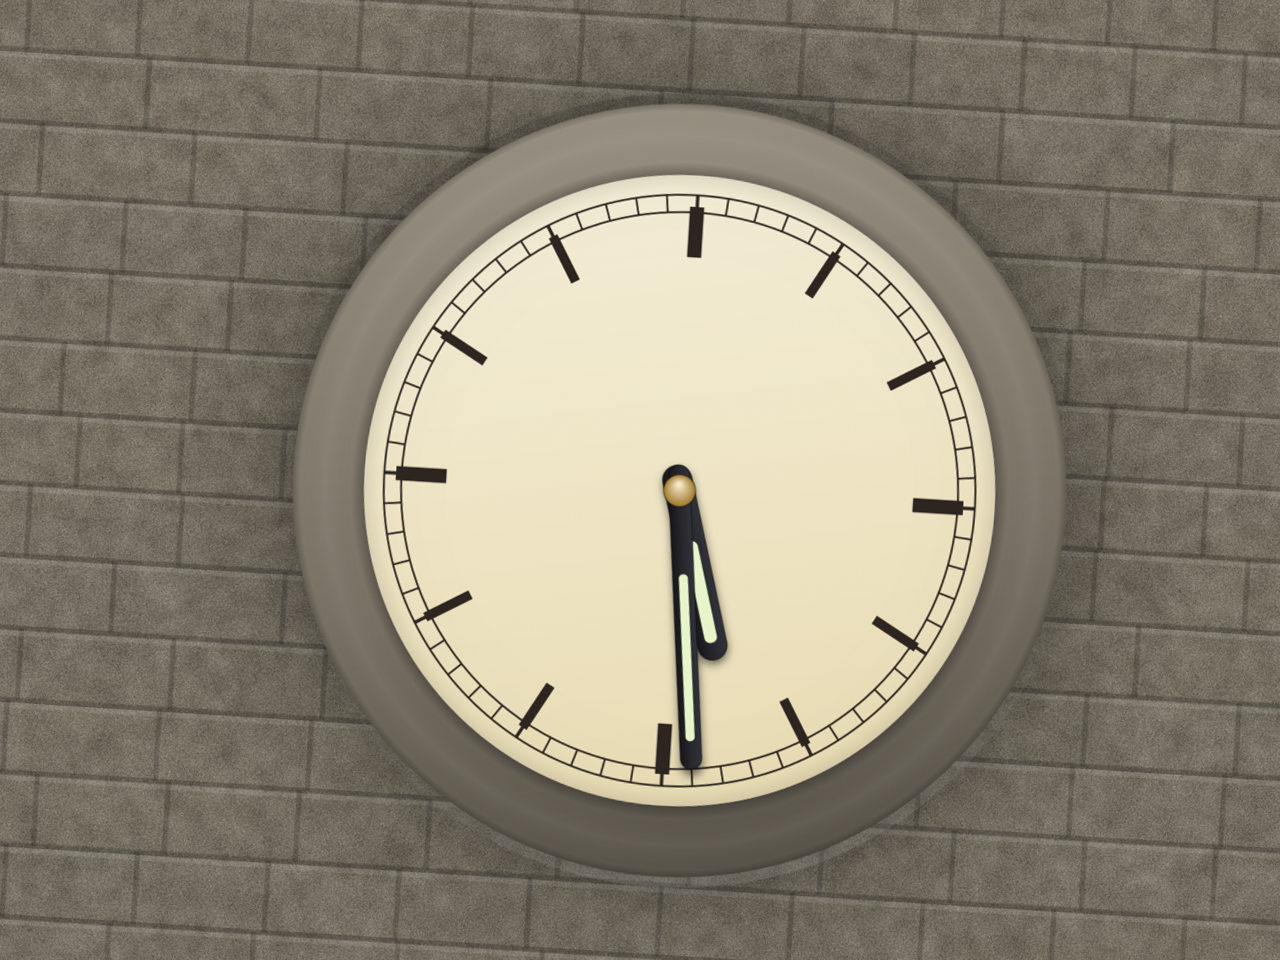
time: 5:29
